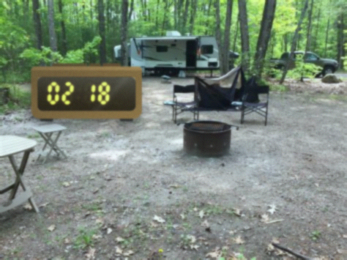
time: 2:18
